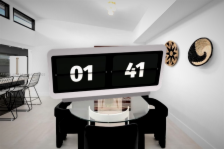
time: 1:41
